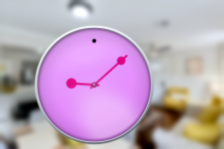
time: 9:08
